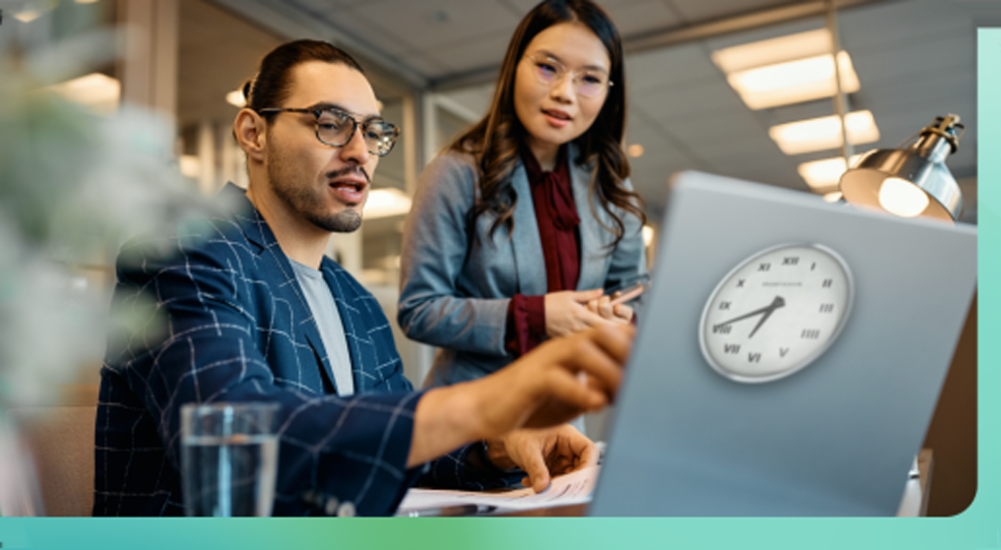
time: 6:41
